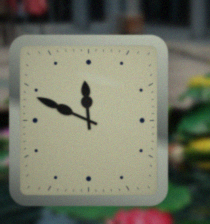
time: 11:49
